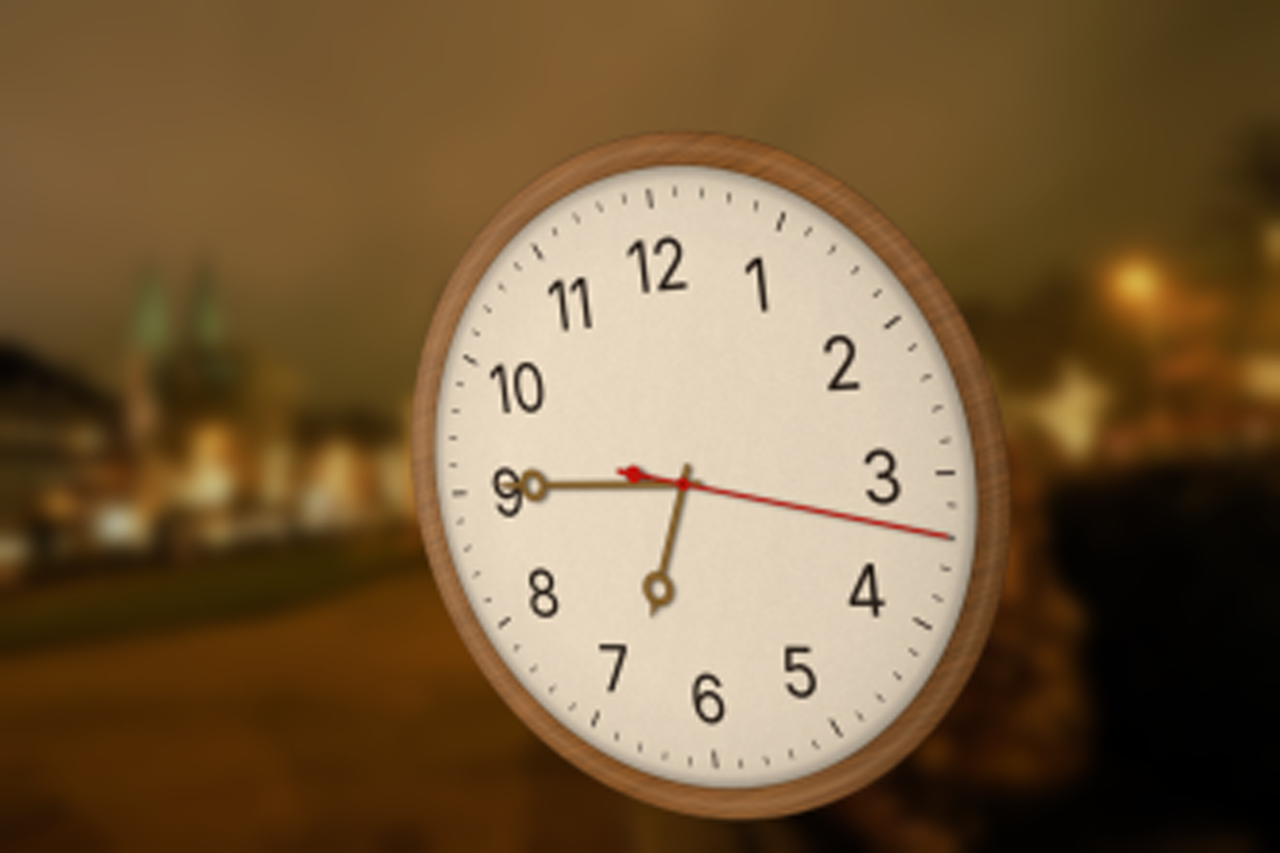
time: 6:45:17
